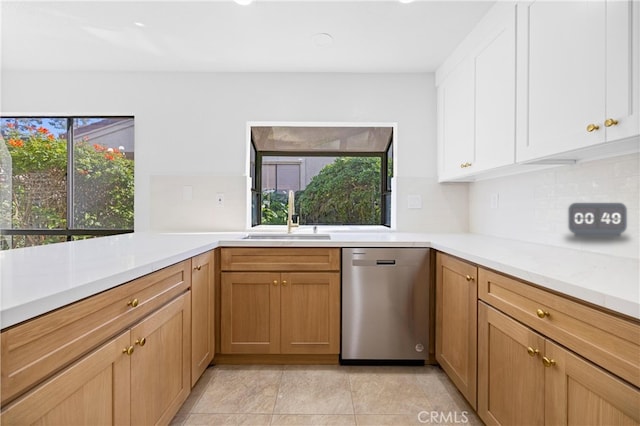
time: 0:49
